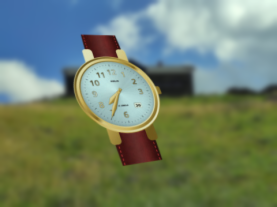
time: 7:35
